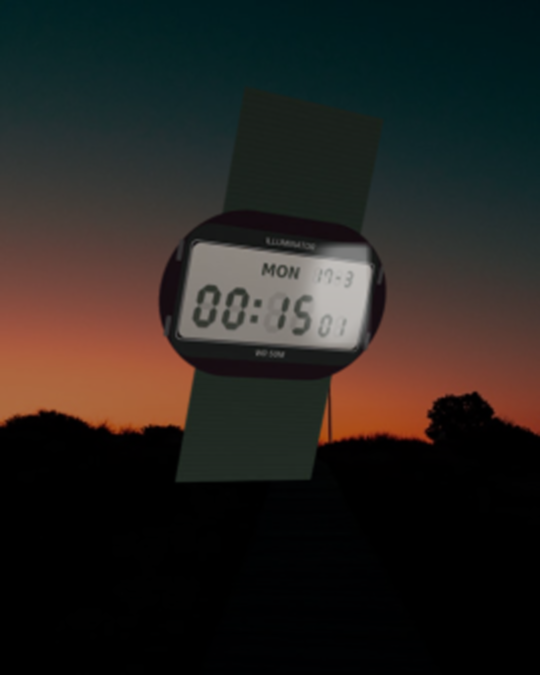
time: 0:15:01
